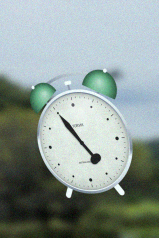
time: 4:55
